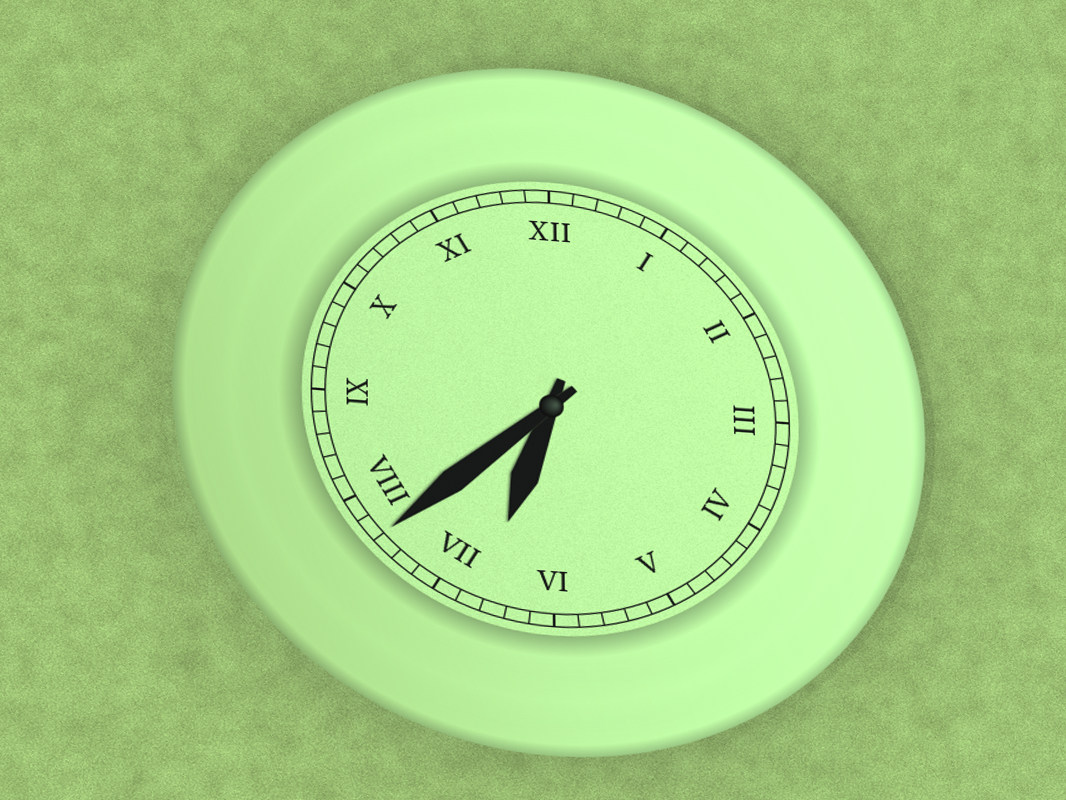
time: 6:38
